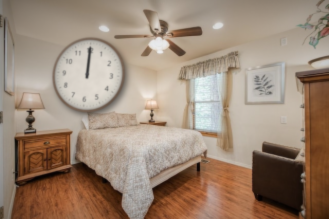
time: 12:00
